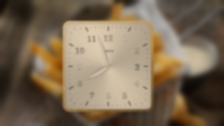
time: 7:57
